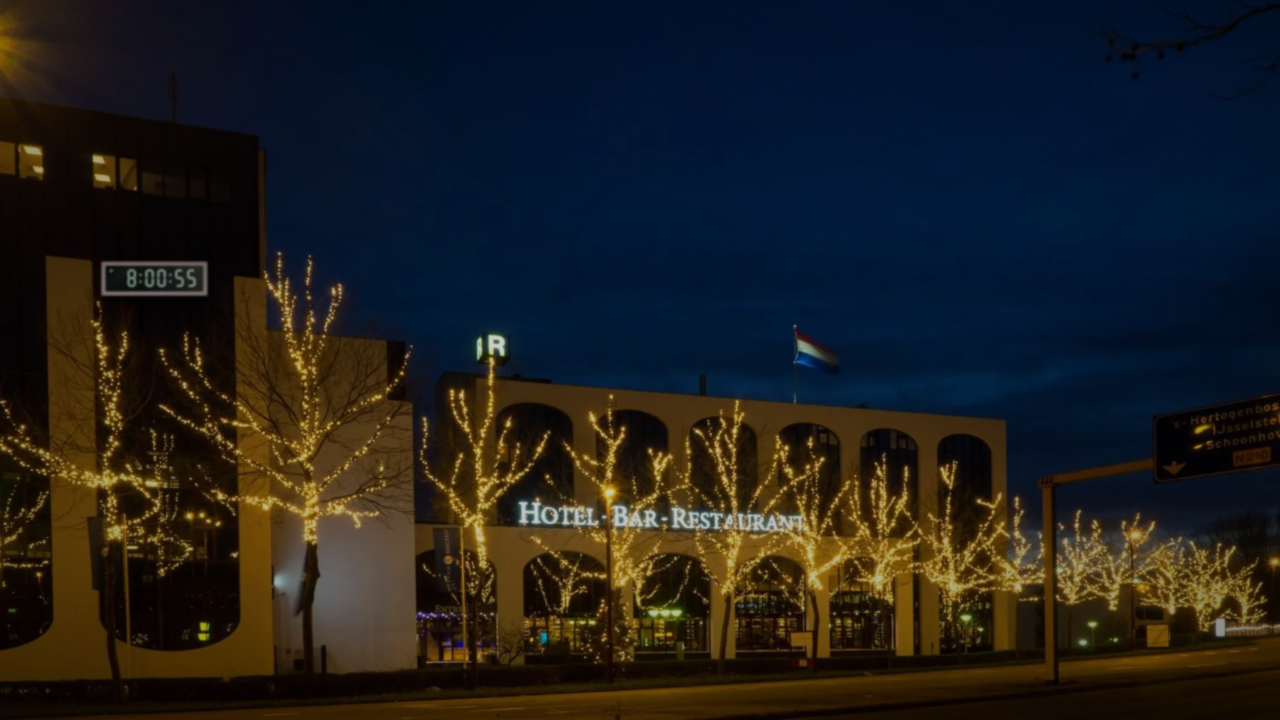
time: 8:00:55
